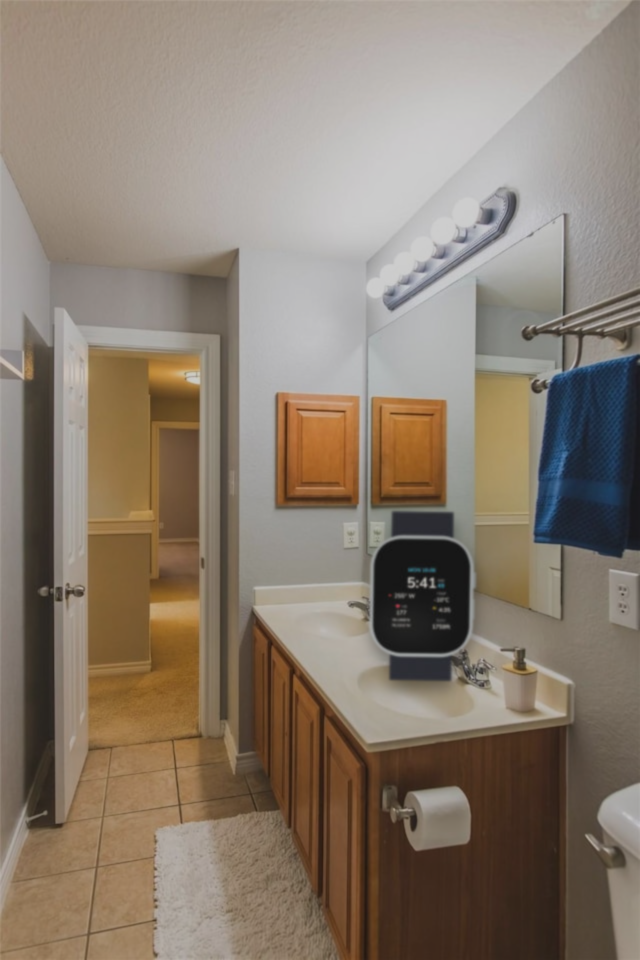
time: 5:41
